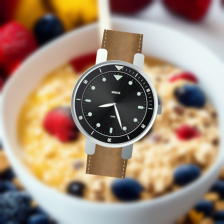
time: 8:26
